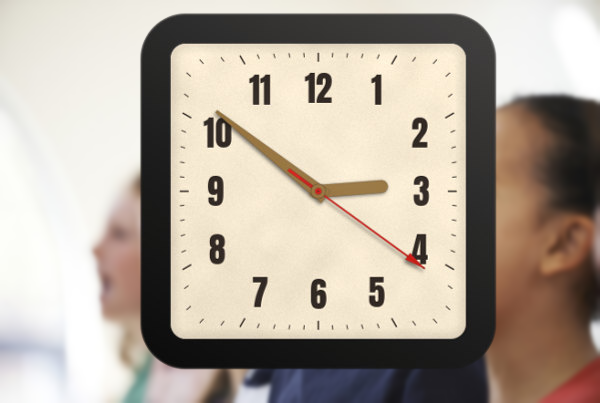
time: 2:51:21
